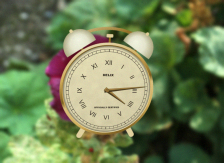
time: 4:14
